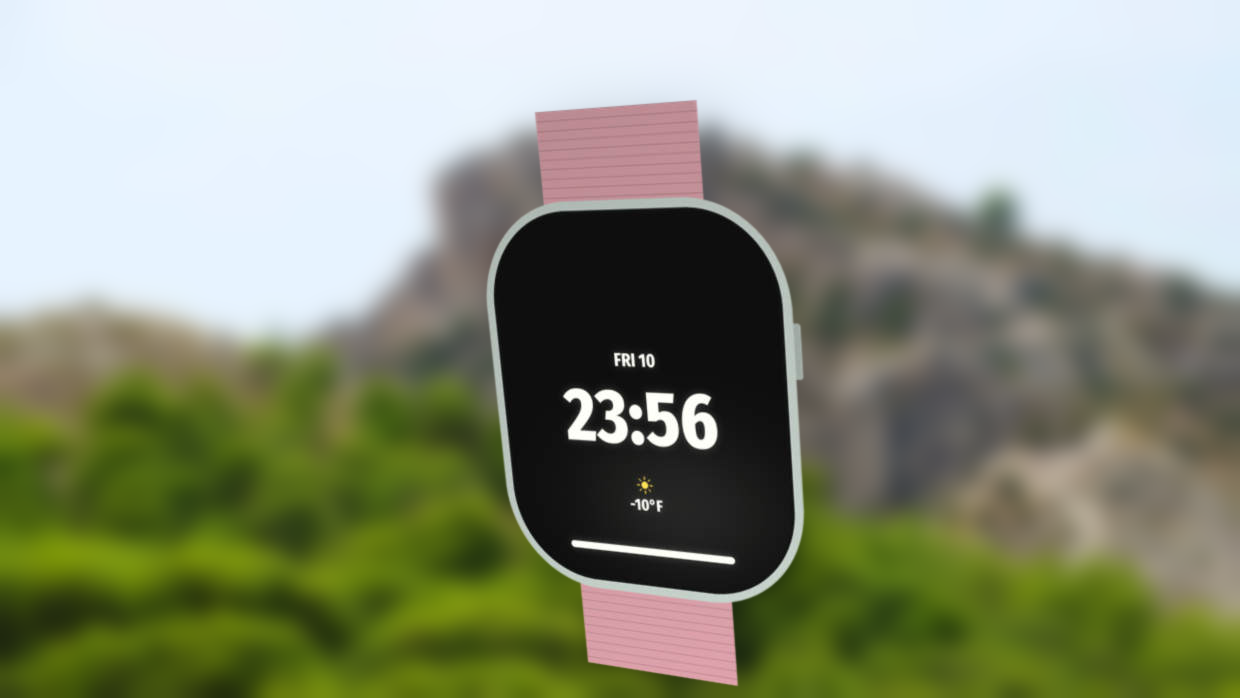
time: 23:56
